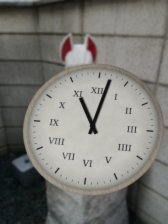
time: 11:02
